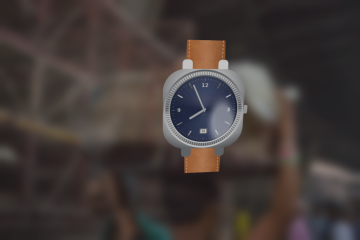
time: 7:56
